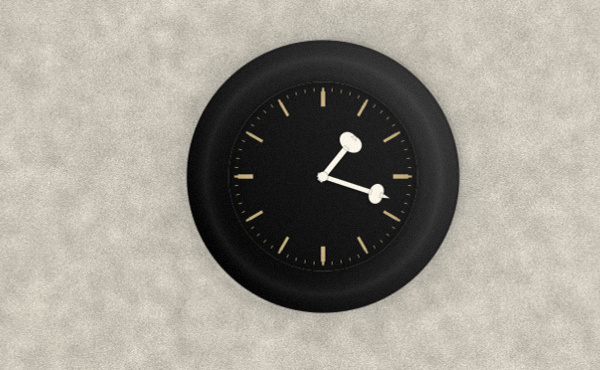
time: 1:18
